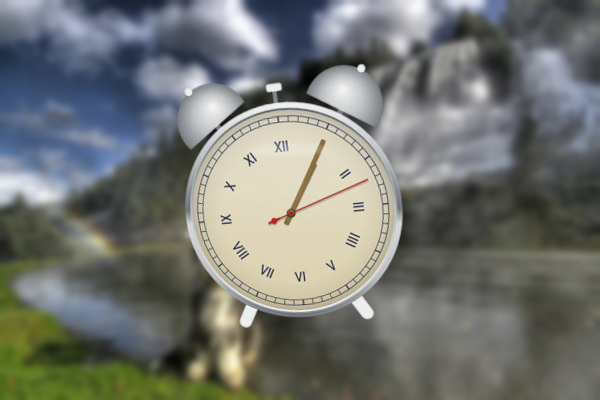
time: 1:05:12
